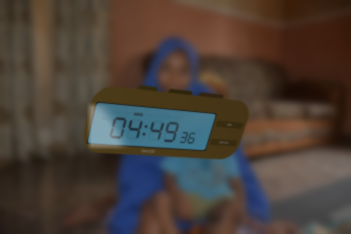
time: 4:49:36
